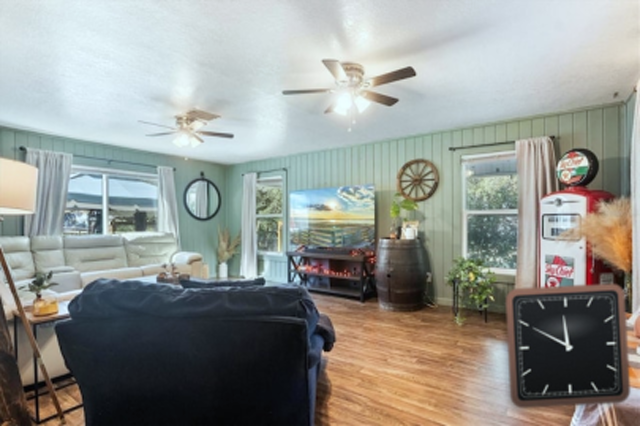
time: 11:50
